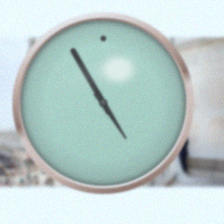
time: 4:55
